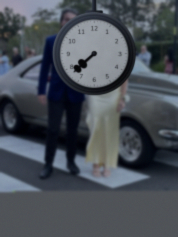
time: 7:38
